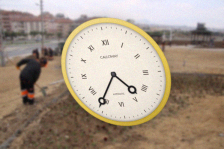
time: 4:36
